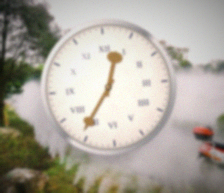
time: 12:36
